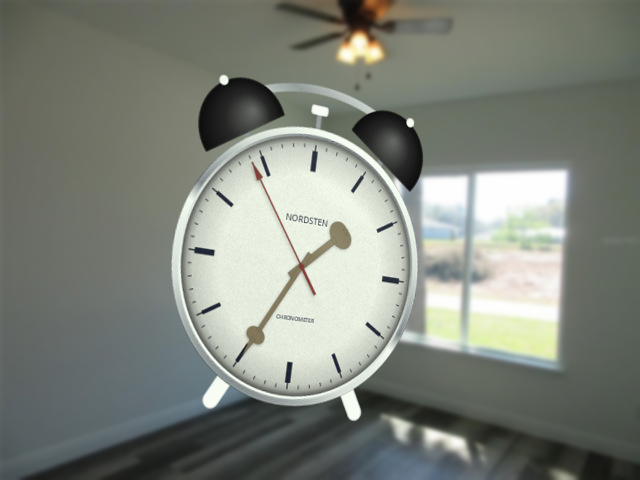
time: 1:34:54
